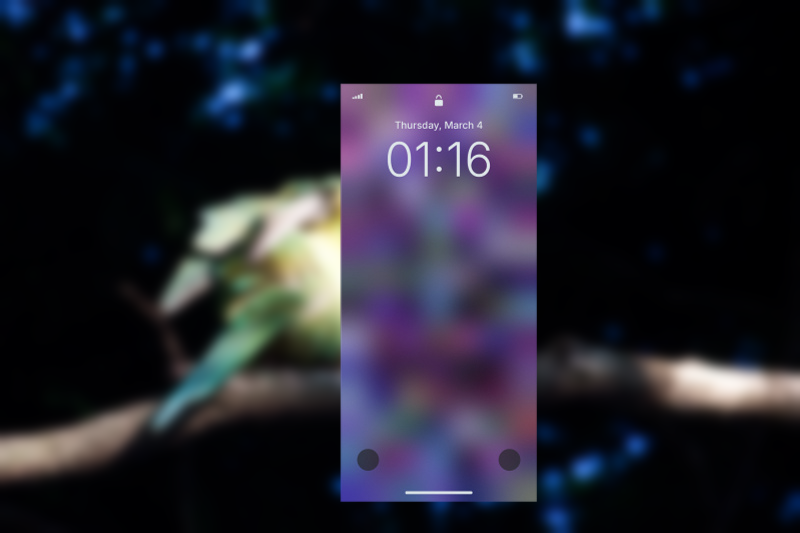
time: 1:16
